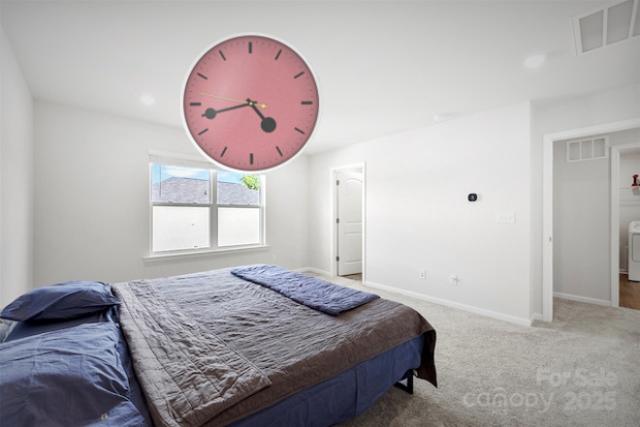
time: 4:42:47
